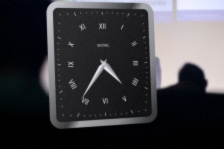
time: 4:36
